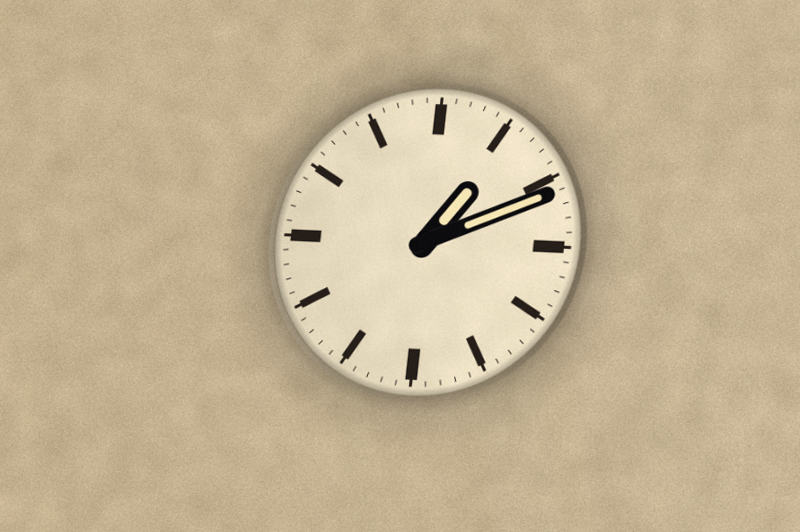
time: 1:11
